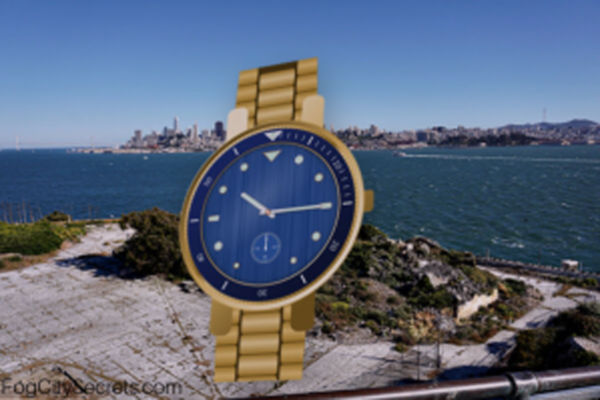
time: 10:15
